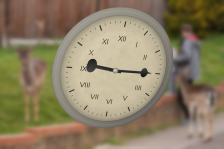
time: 9:15
